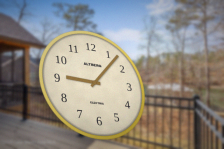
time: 9:07
